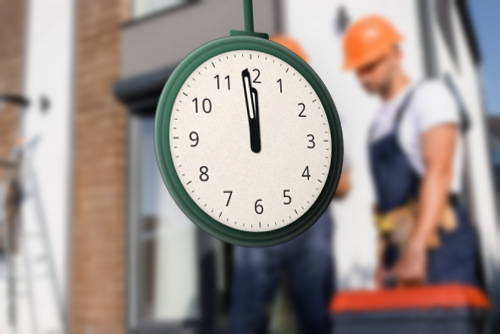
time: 11:59
